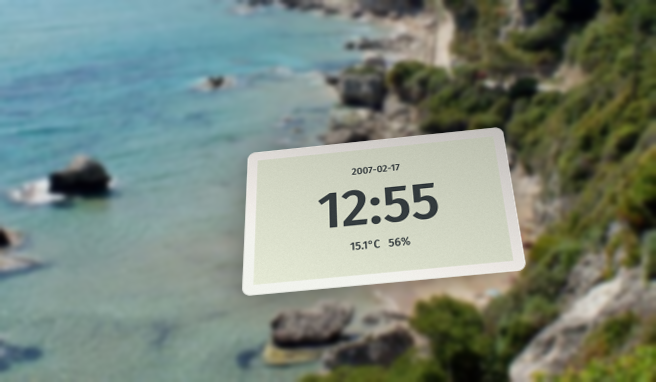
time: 12:55
